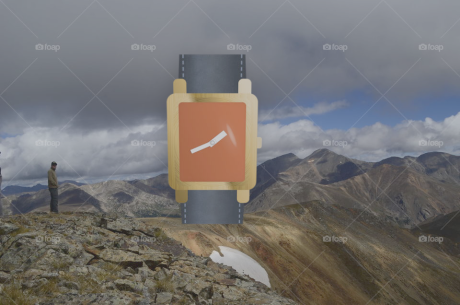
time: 1:41
